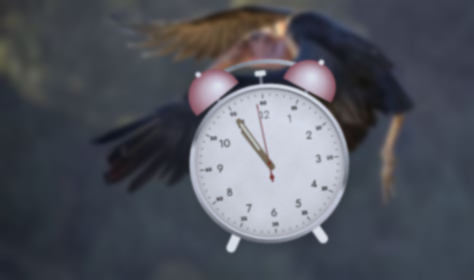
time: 10:54:59
